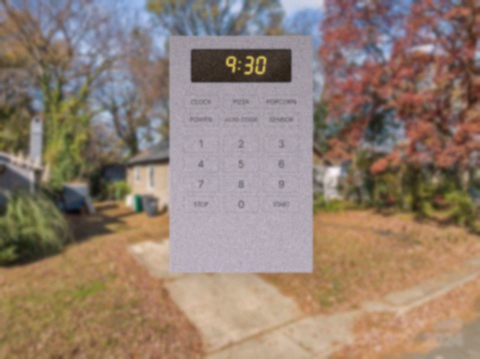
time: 9:30
